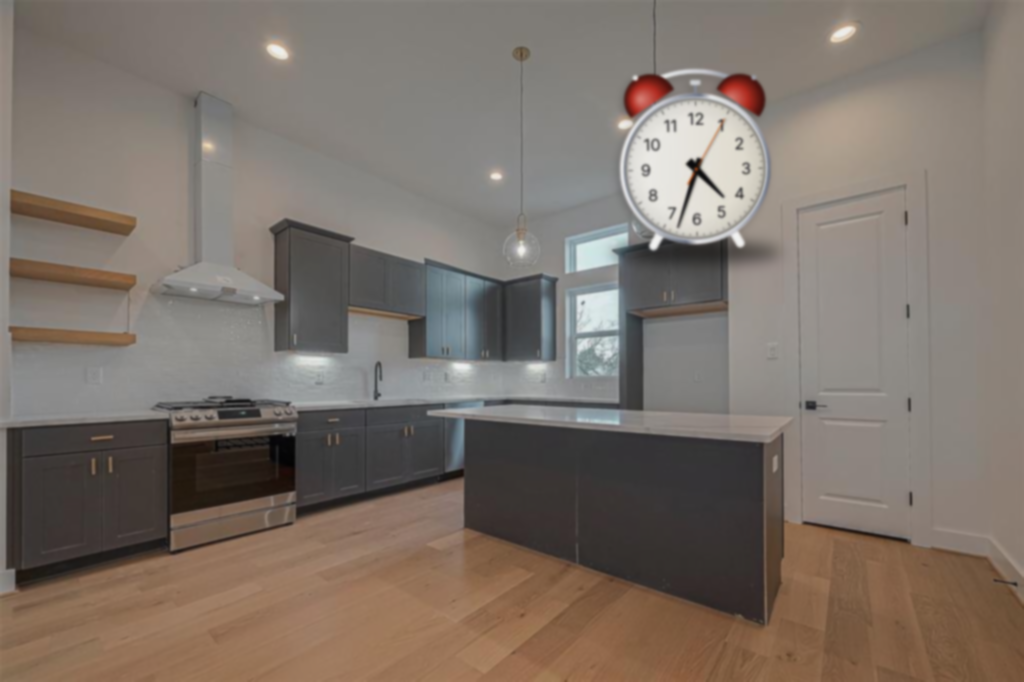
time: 4:33:05
